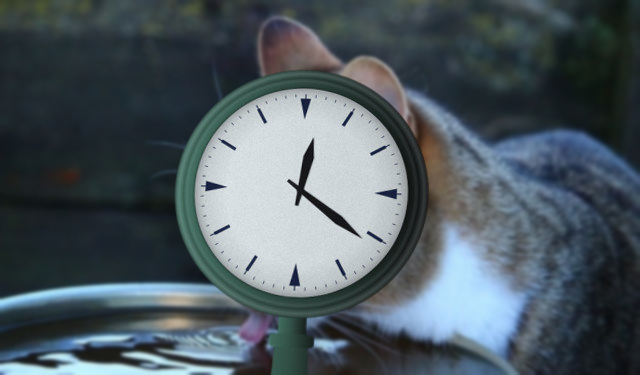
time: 12:21
